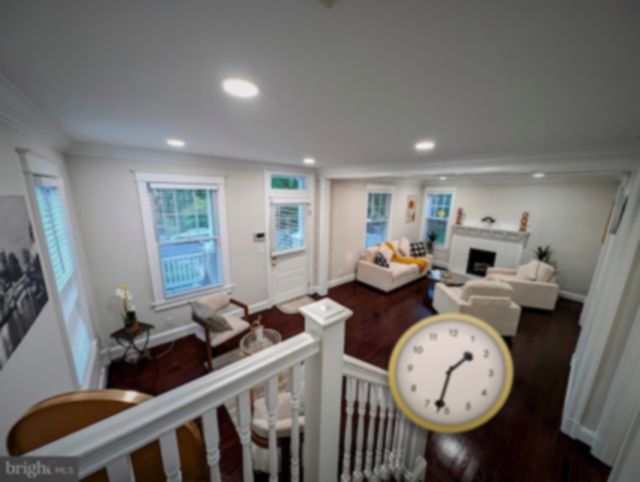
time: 1:32
